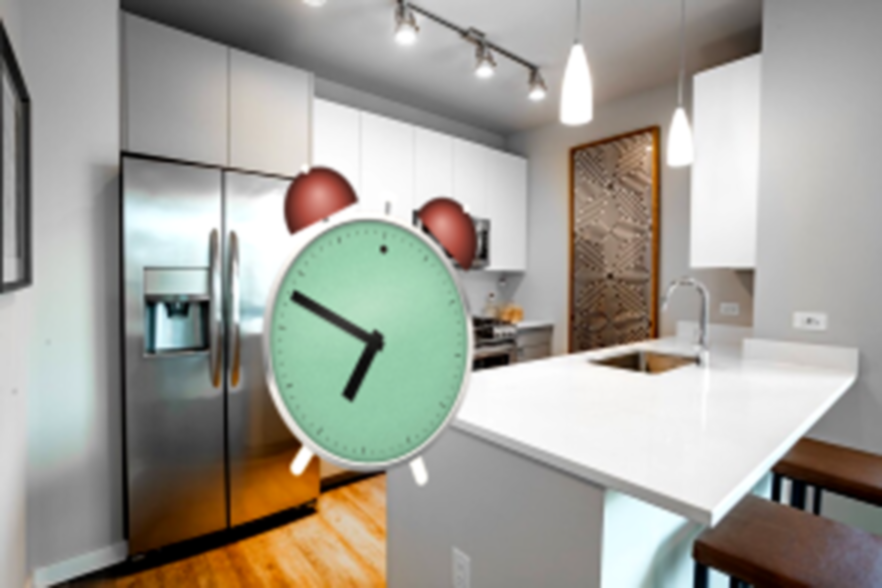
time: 6:48
